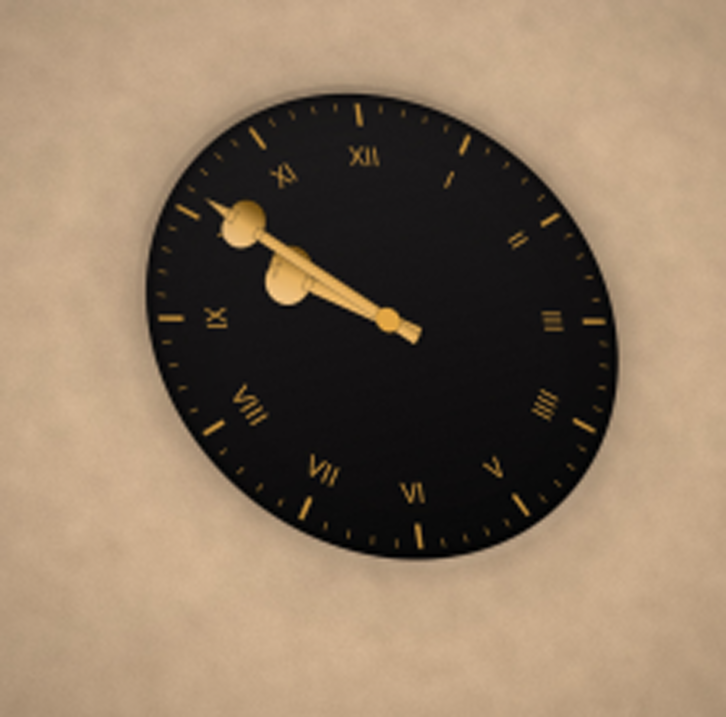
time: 9:51
